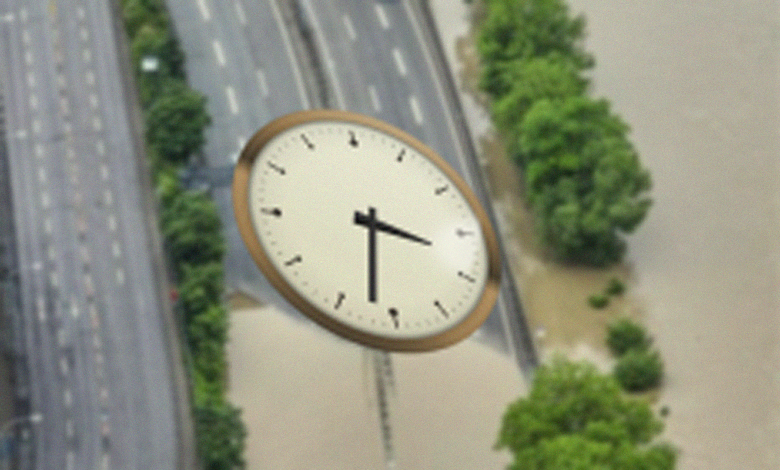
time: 3:32
